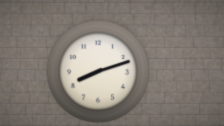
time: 8:12
